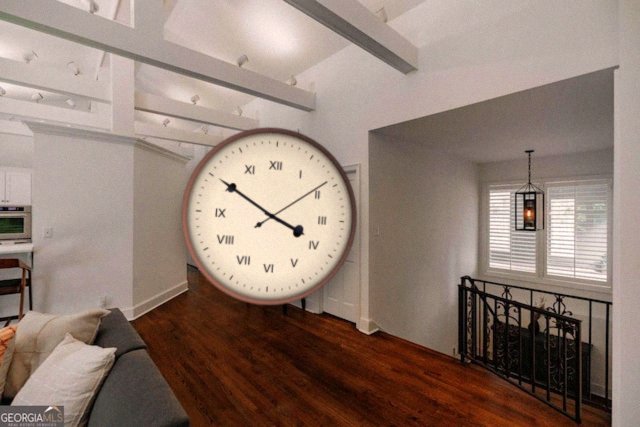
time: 3:50:09
